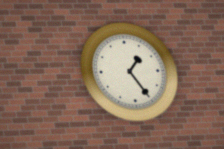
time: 1:25
